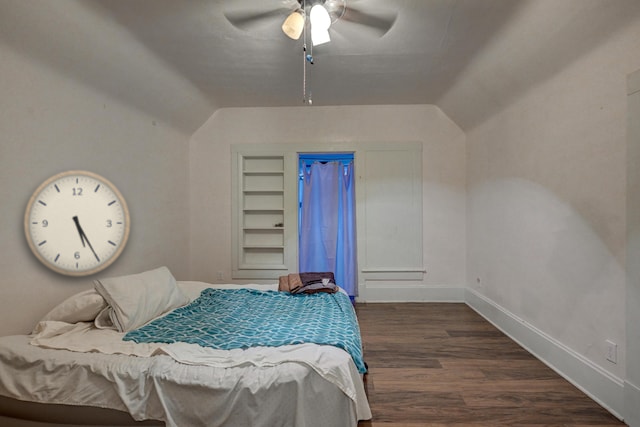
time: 5:25
